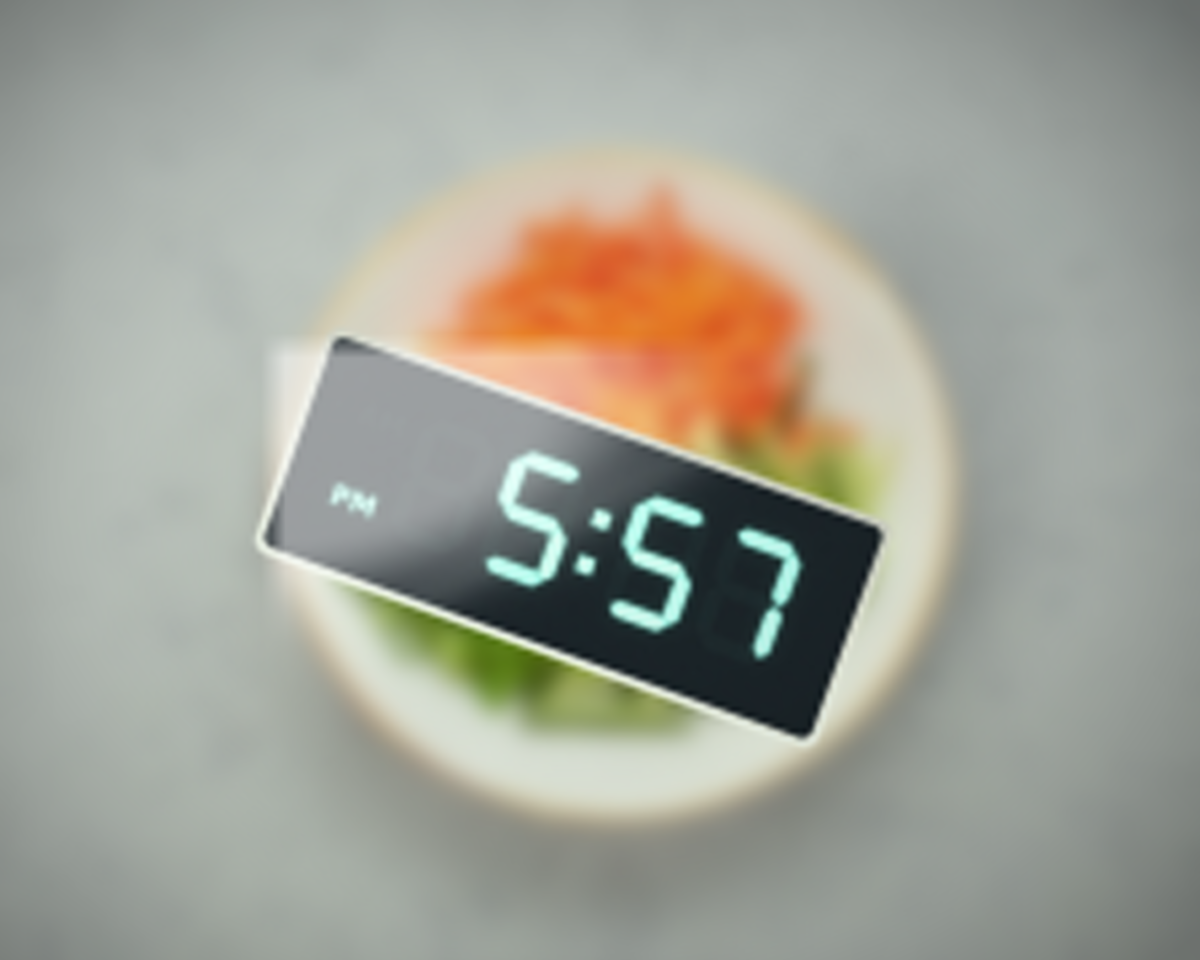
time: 5:57
